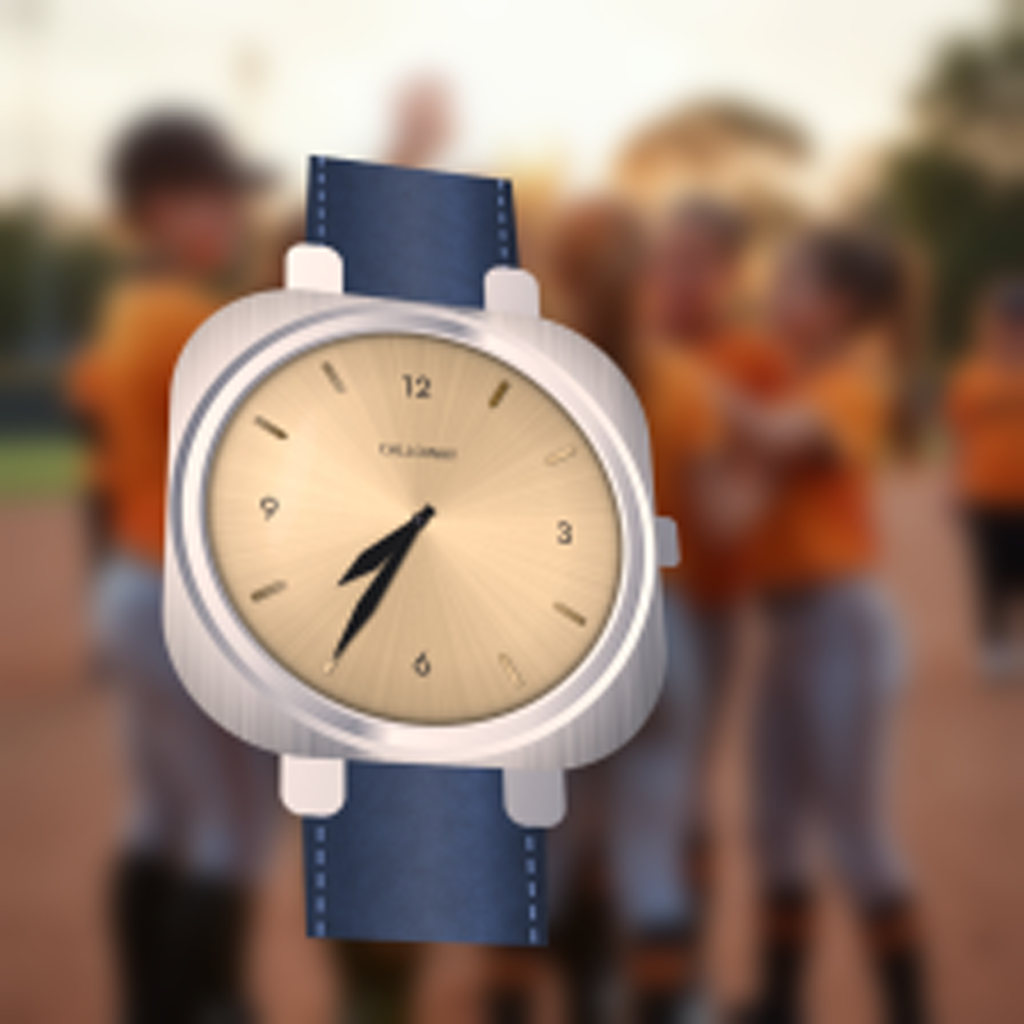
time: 7:35
